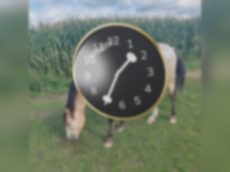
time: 1:35
